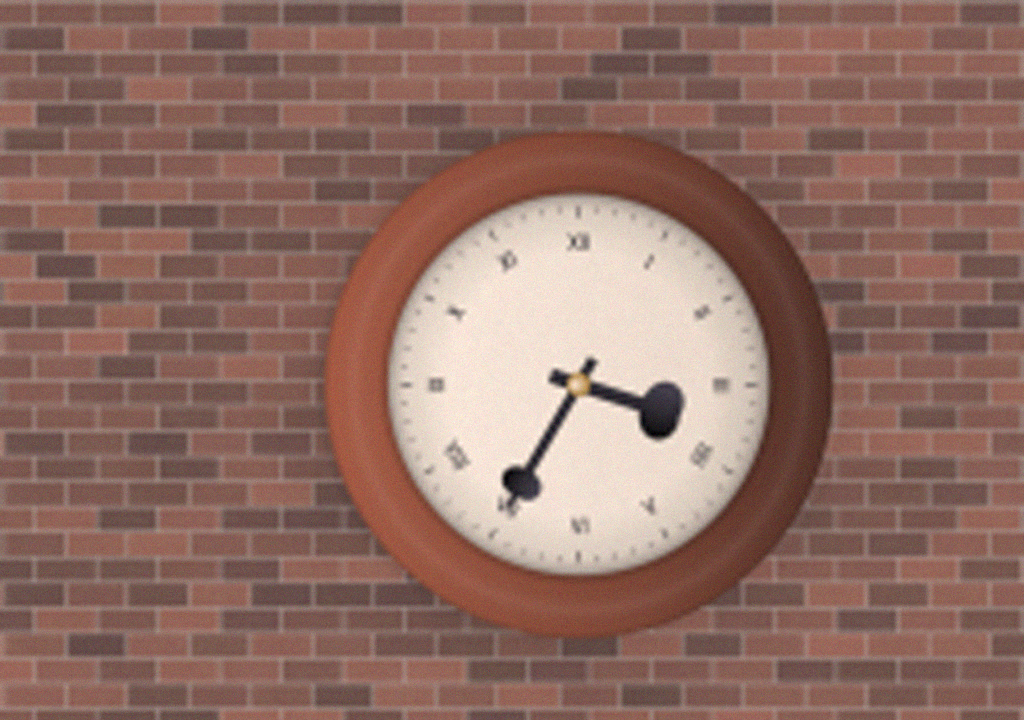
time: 3:35
